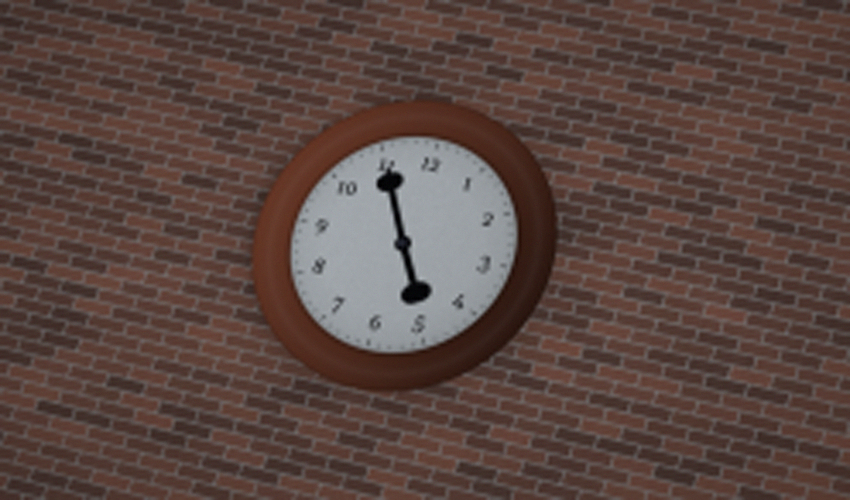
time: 4:55
